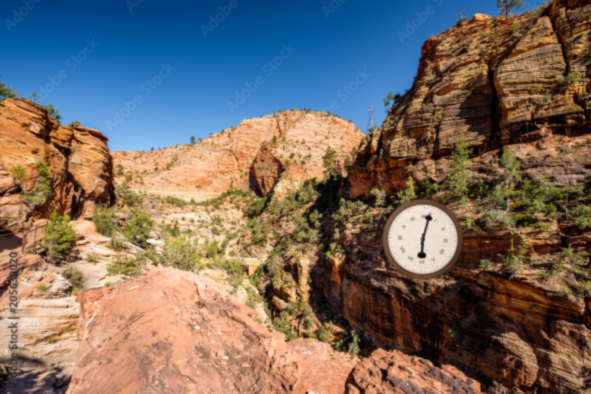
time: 6:02
